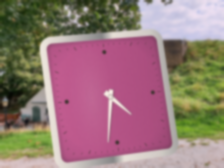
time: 4:32
